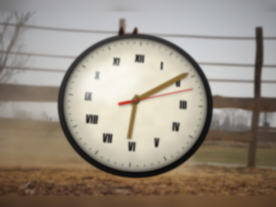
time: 6:09:12
